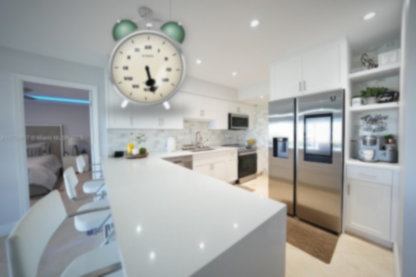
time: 5:27
